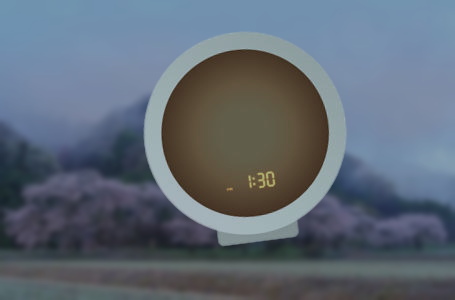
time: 1:30
